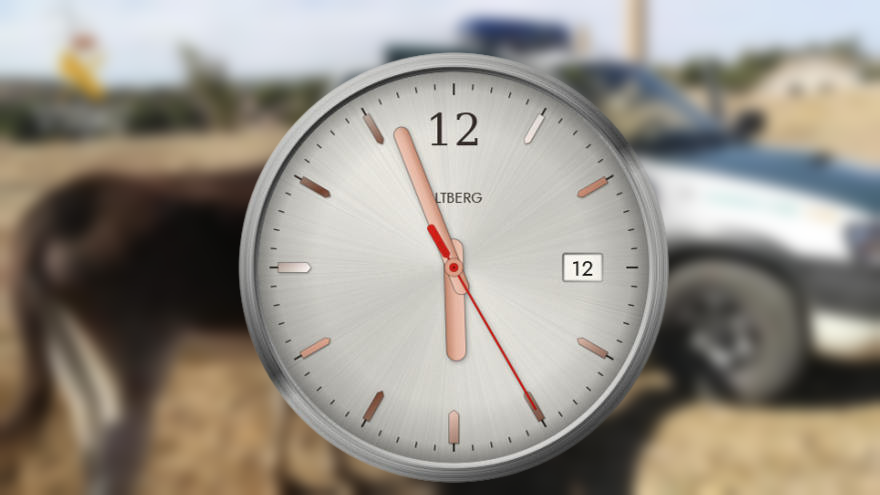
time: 5:56:25
